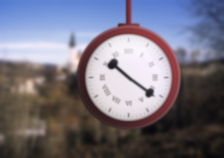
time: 10:21
